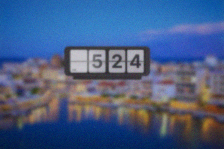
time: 5:24
